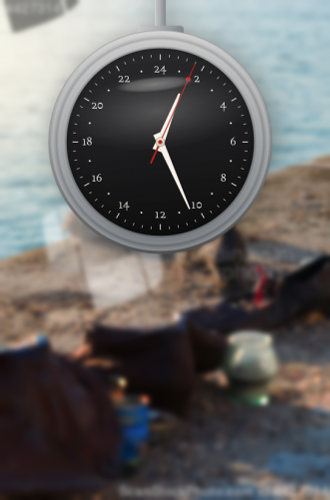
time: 1:26:04
